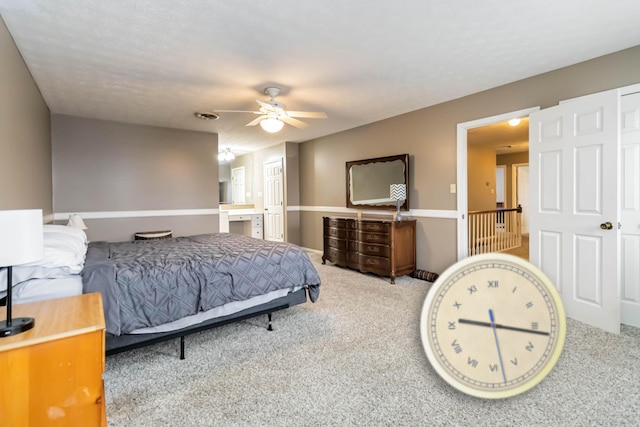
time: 9:16:28
